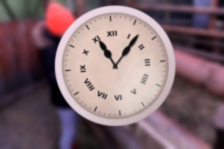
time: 11:07
